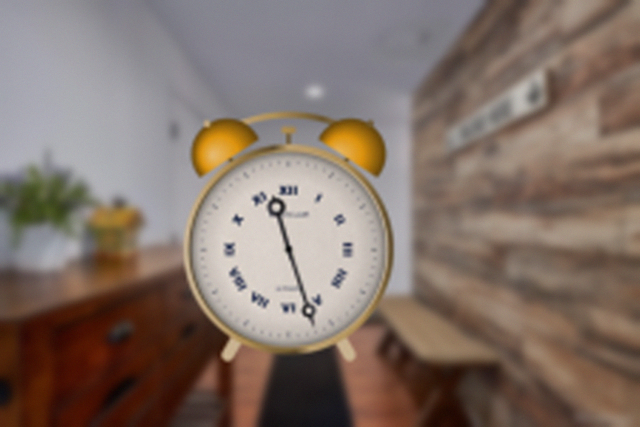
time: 11:27
